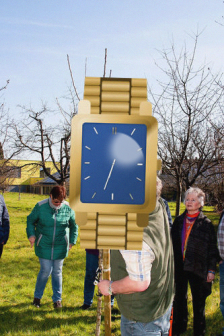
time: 6:33
